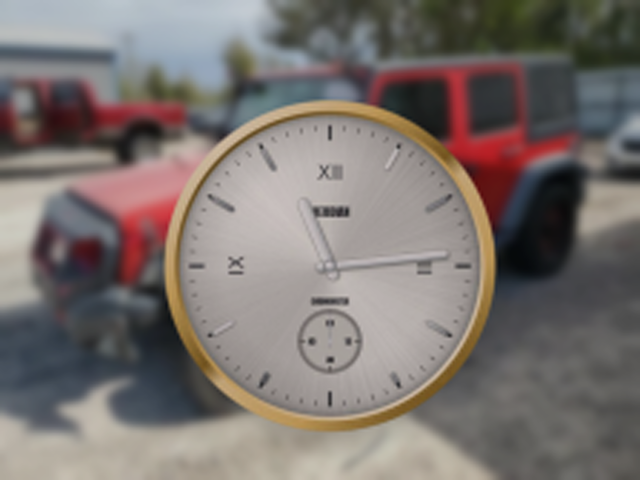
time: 11:14
